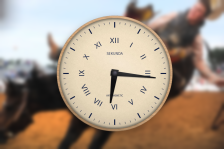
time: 6:16
